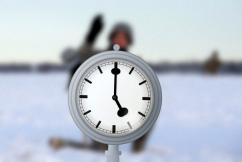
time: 5:00
